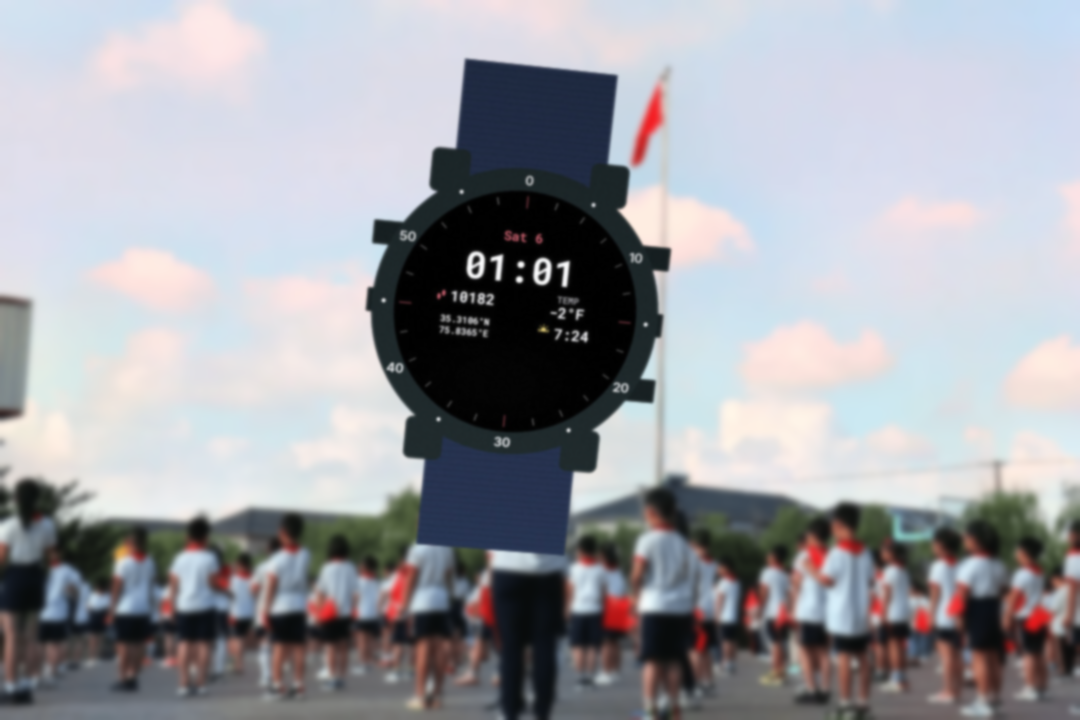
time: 1:01
